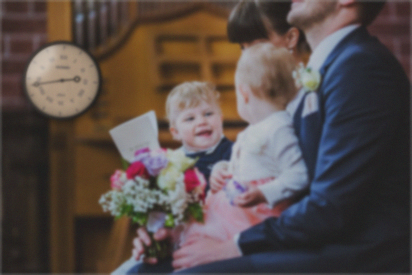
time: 2:43
